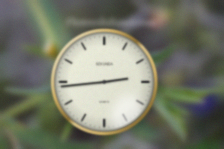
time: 2:44
